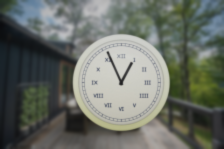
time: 12:56
